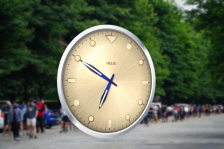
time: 6:50
